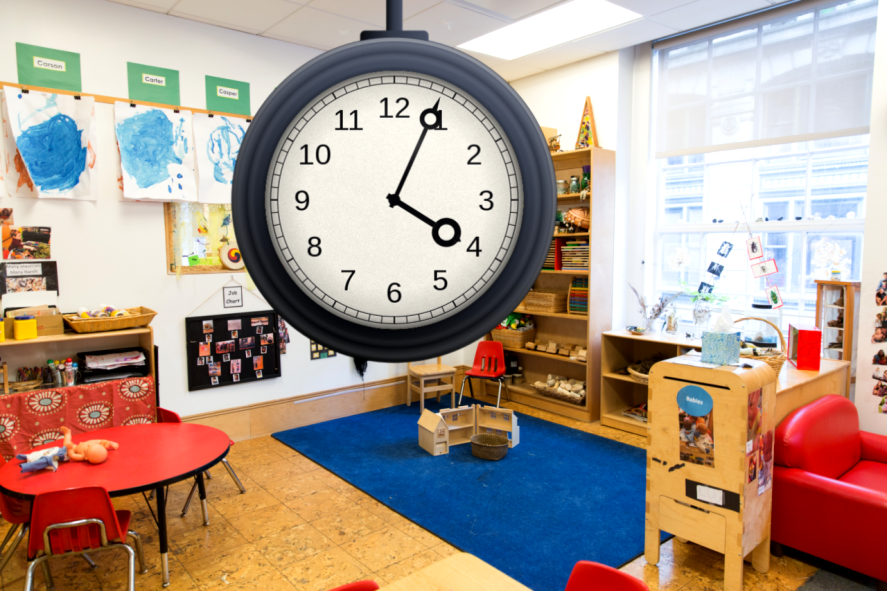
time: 4:04
